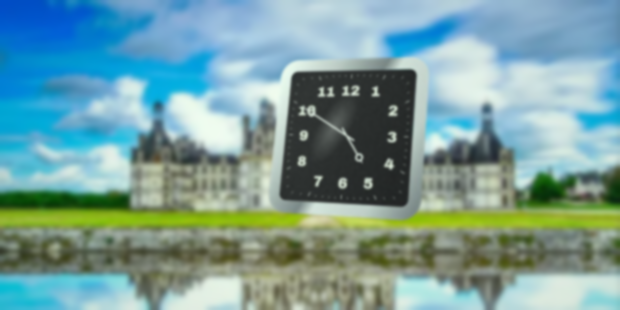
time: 4:50
